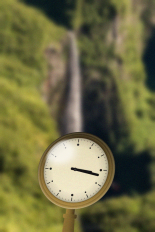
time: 3:17
